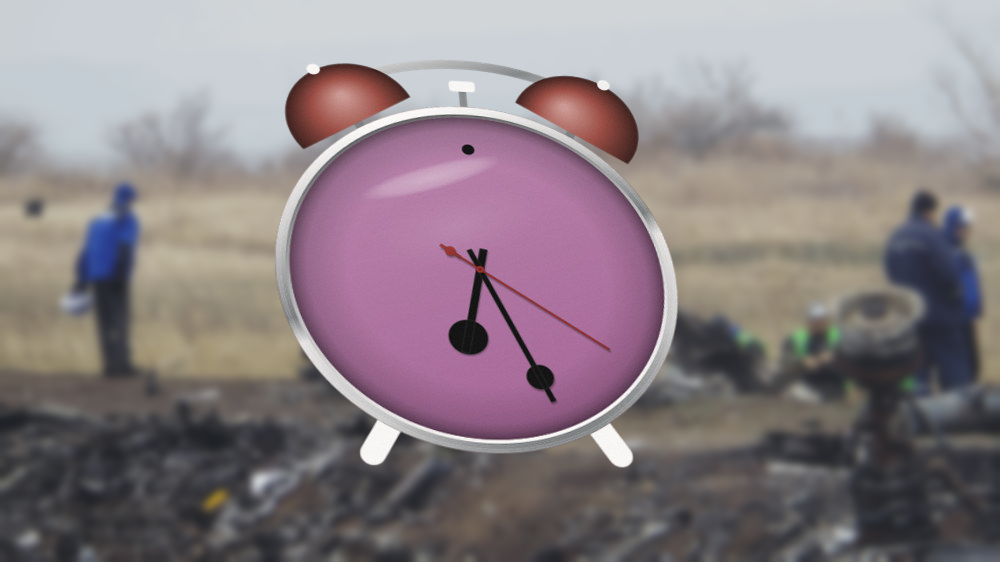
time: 6:26:21
